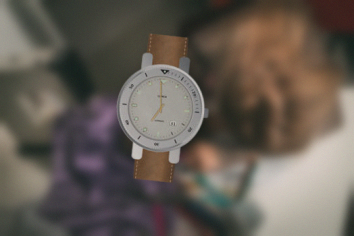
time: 6:59
